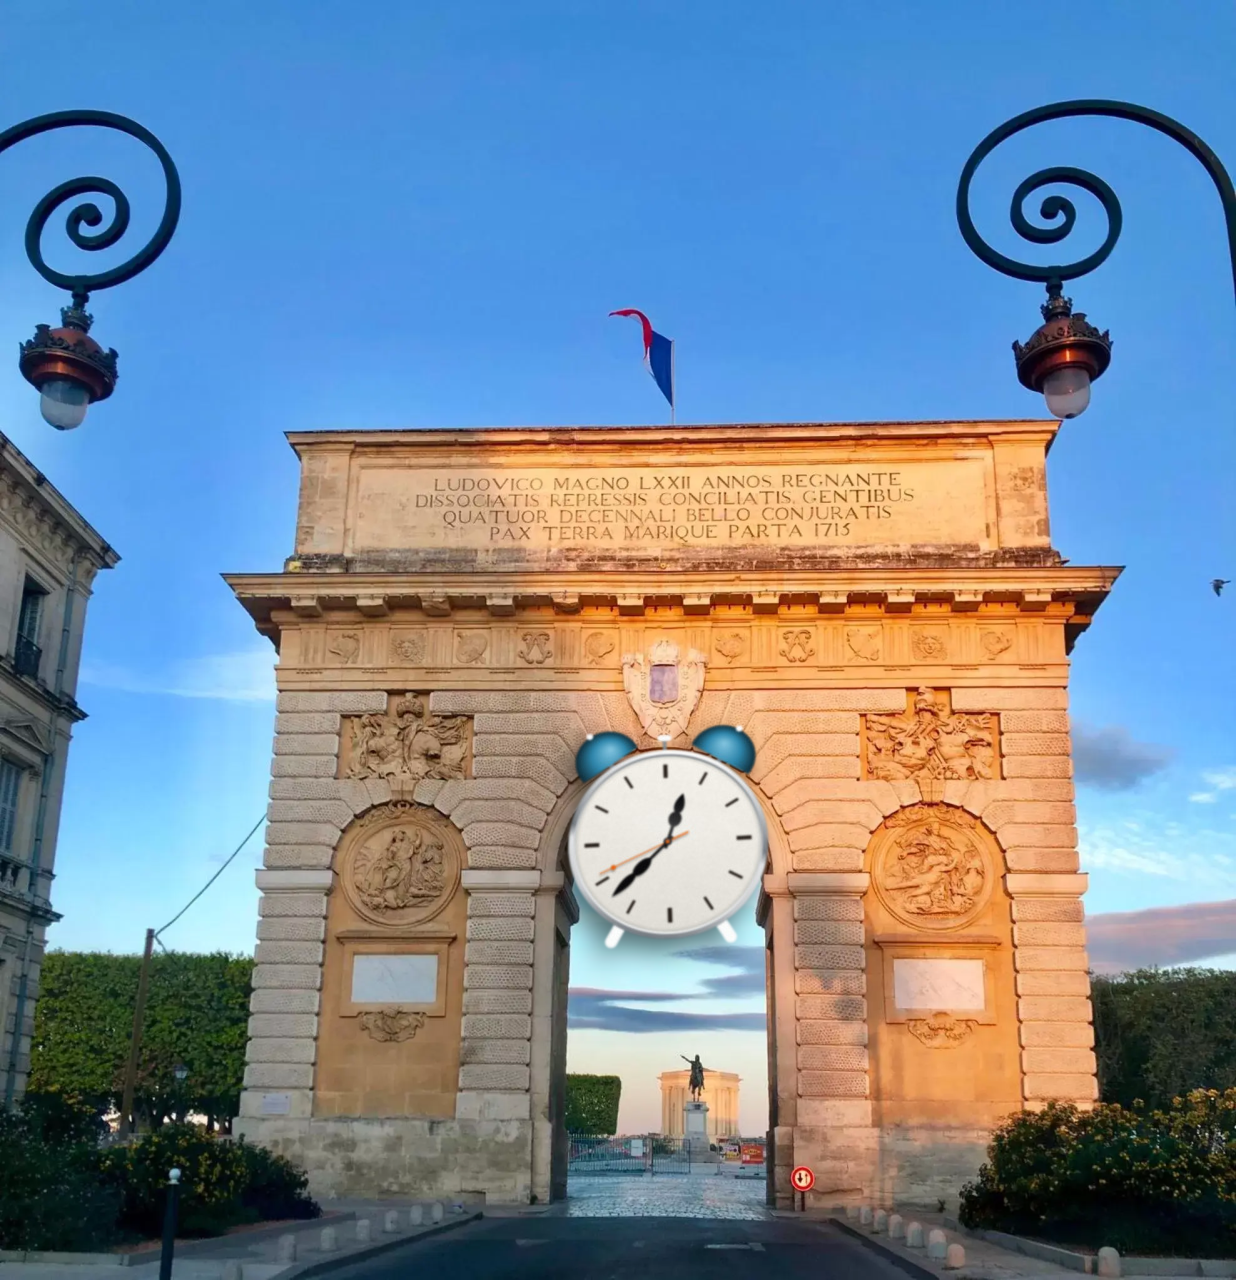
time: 12:37:41
